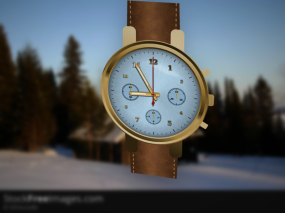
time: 8:55
